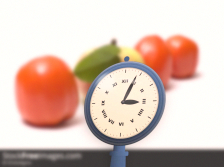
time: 3:04
